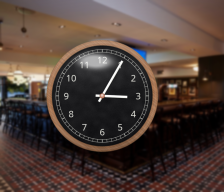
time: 3:05
